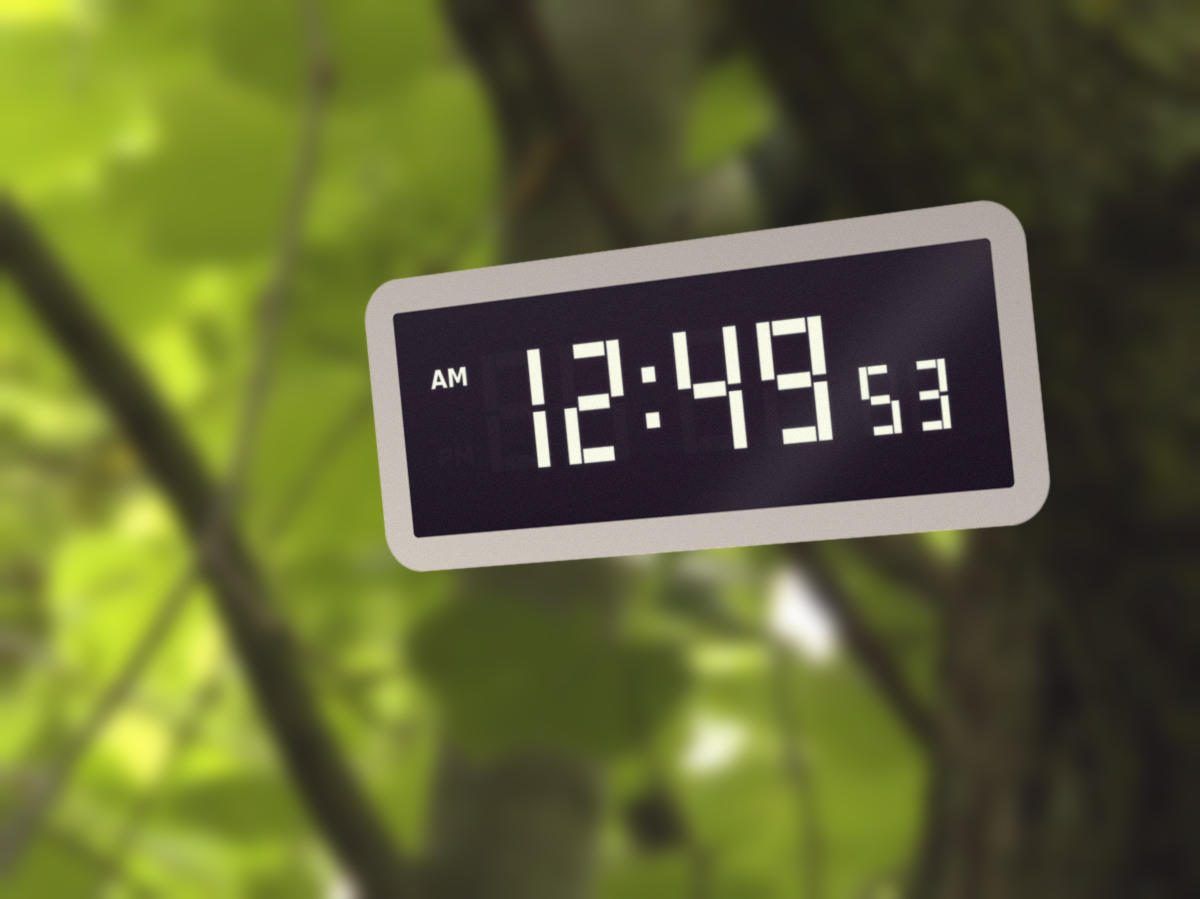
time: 12:49:53
